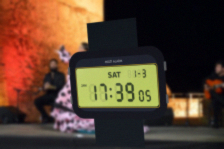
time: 17:39:05
